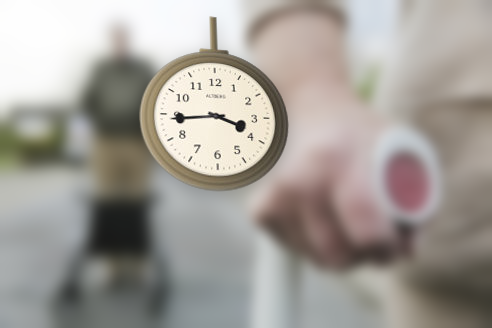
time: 3:44
